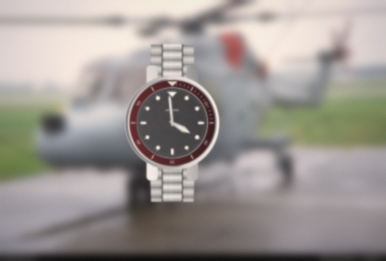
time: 3:59
